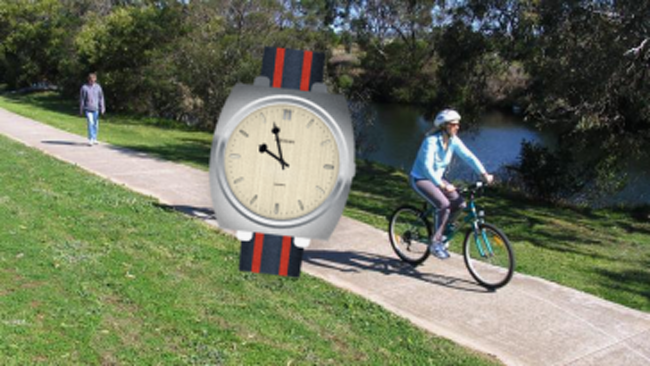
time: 9:57
